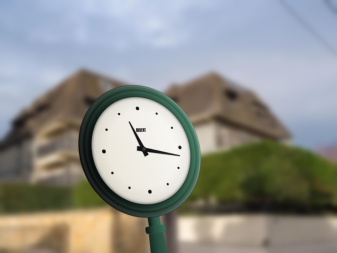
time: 11:17
